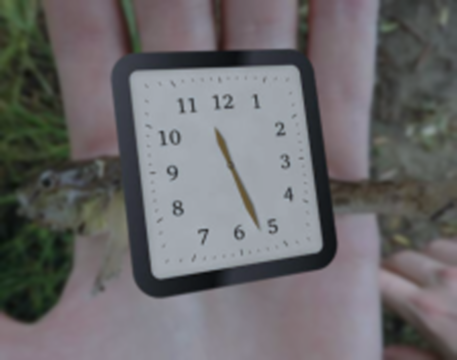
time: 11:27
